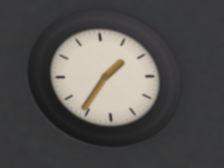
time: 1:36
